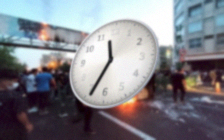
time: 11:34
